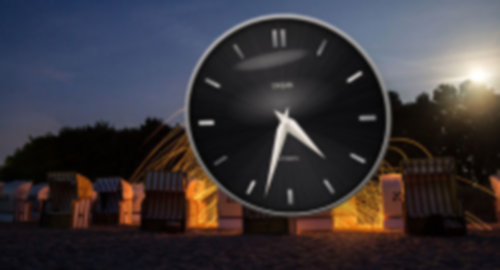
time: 4:33
